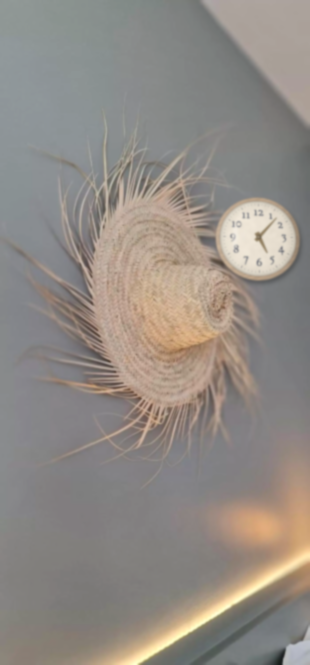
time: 5:07
